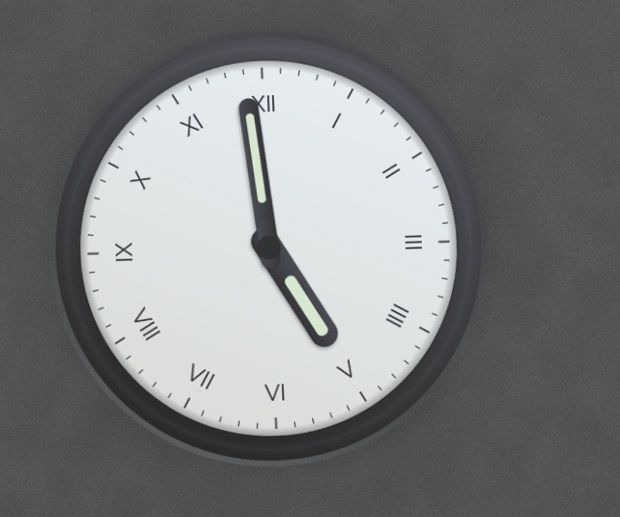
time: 4:59
